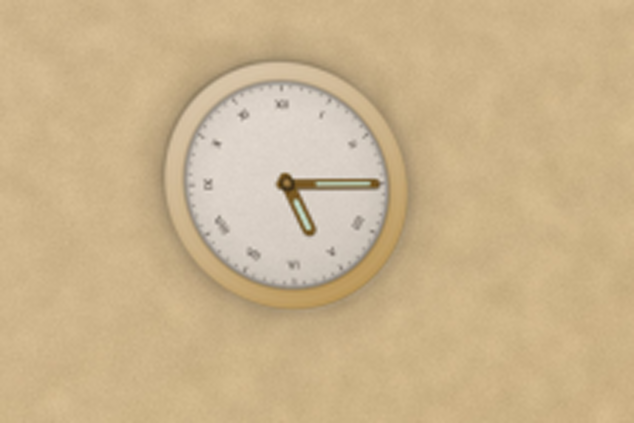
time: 5:15
